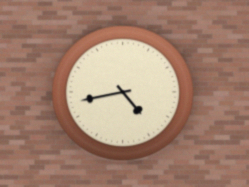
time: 4:43
